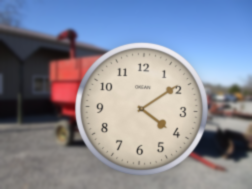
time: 4:09
